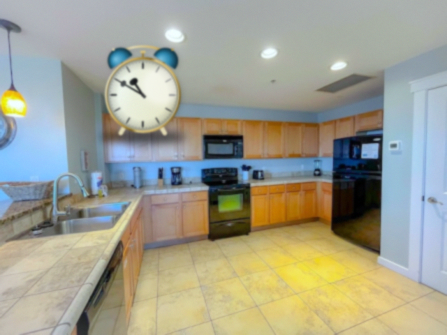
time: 10:50
